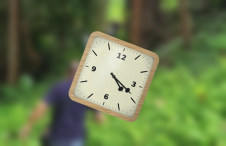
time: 4:19
